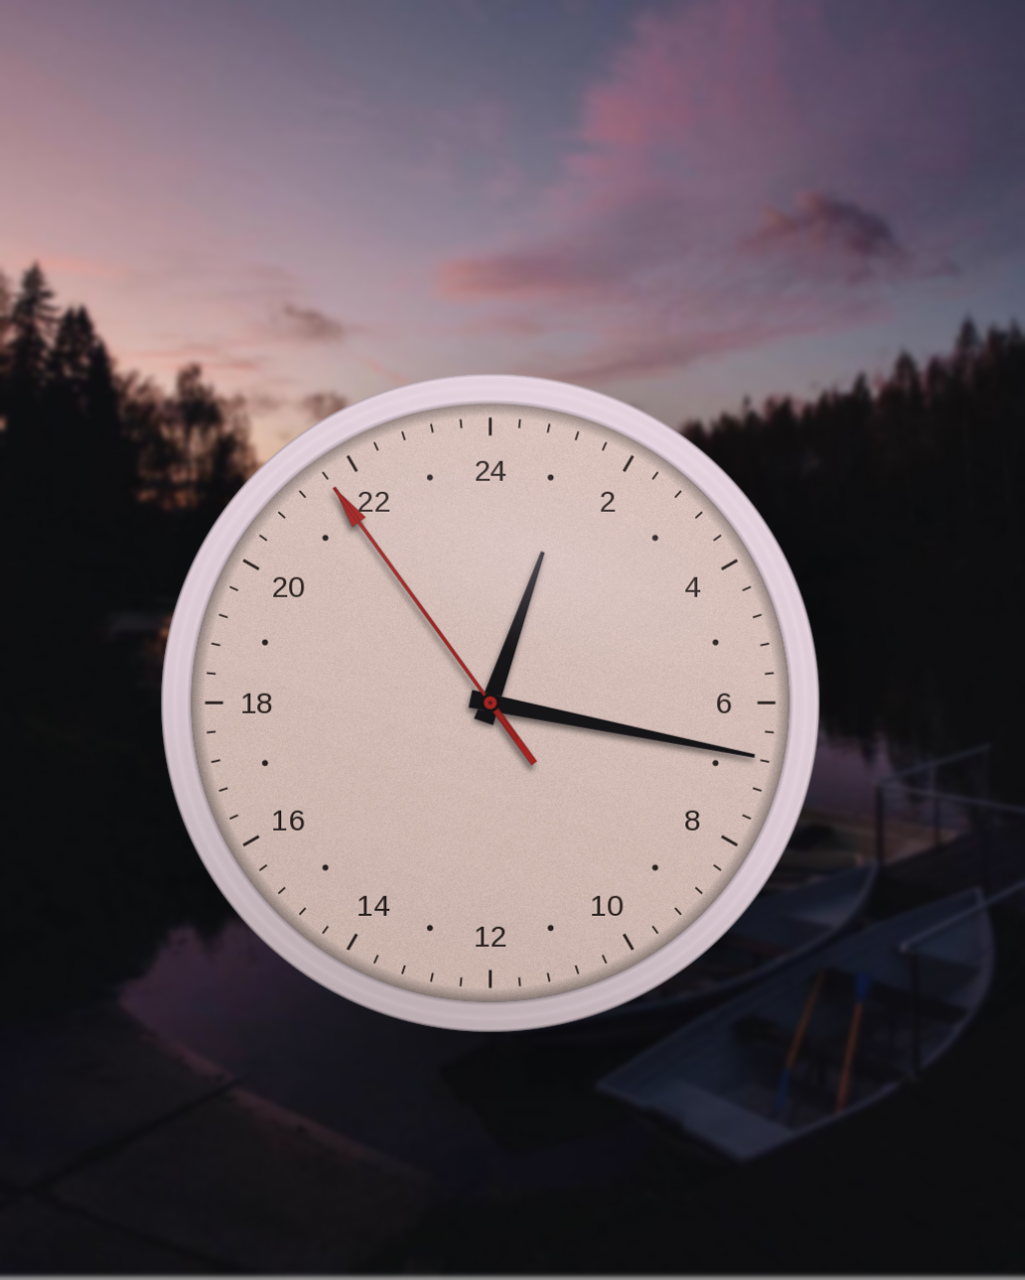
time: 1:16:54
